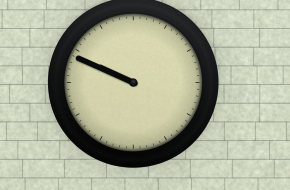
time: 9:49
